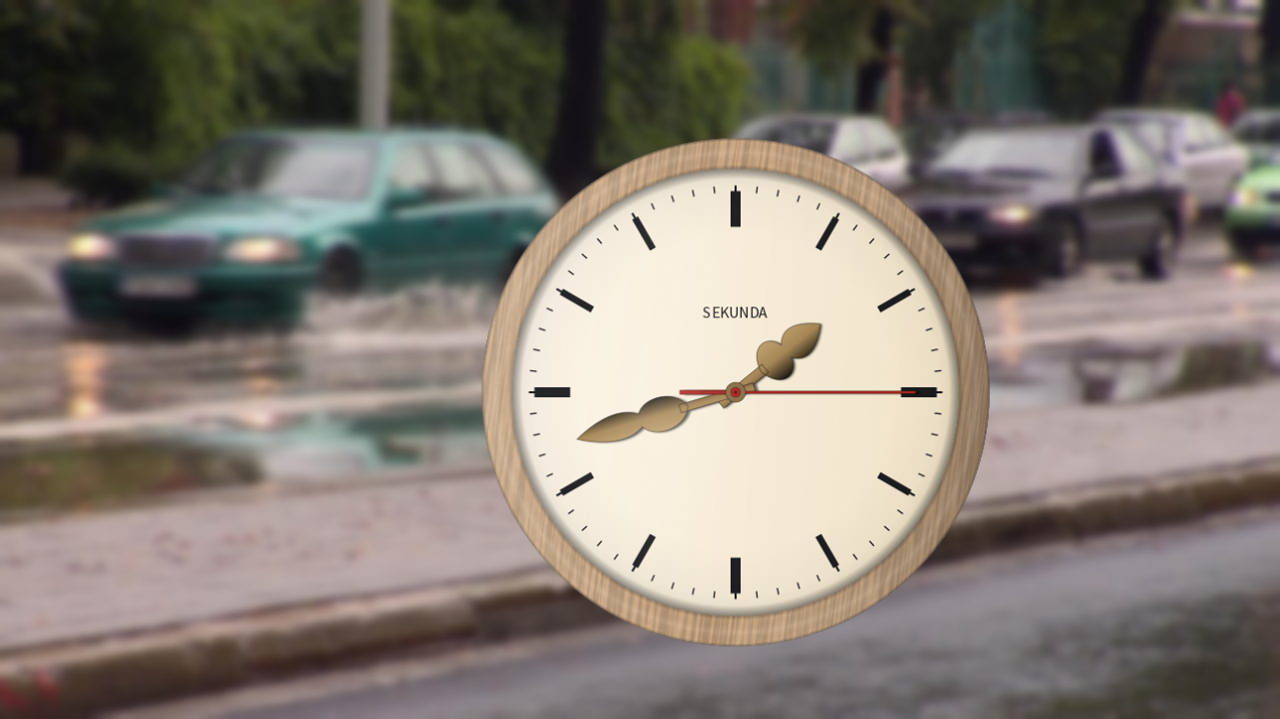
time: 1:42:15
